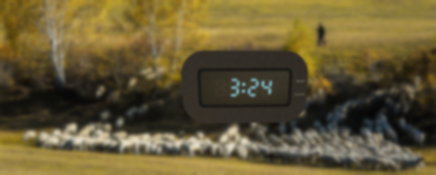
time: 3:24
